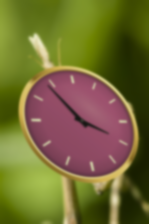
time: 3:54
